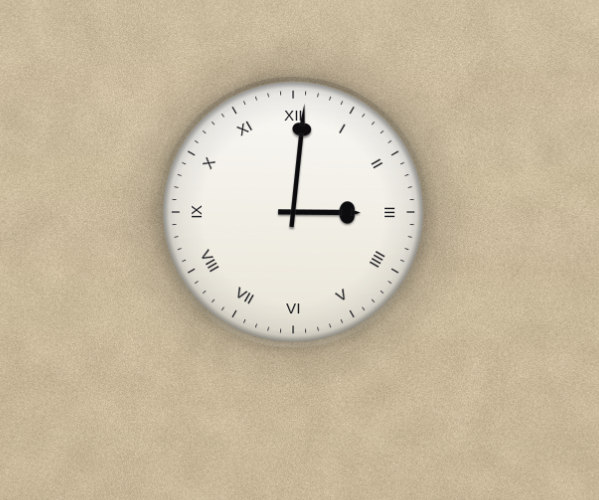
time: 3:01
